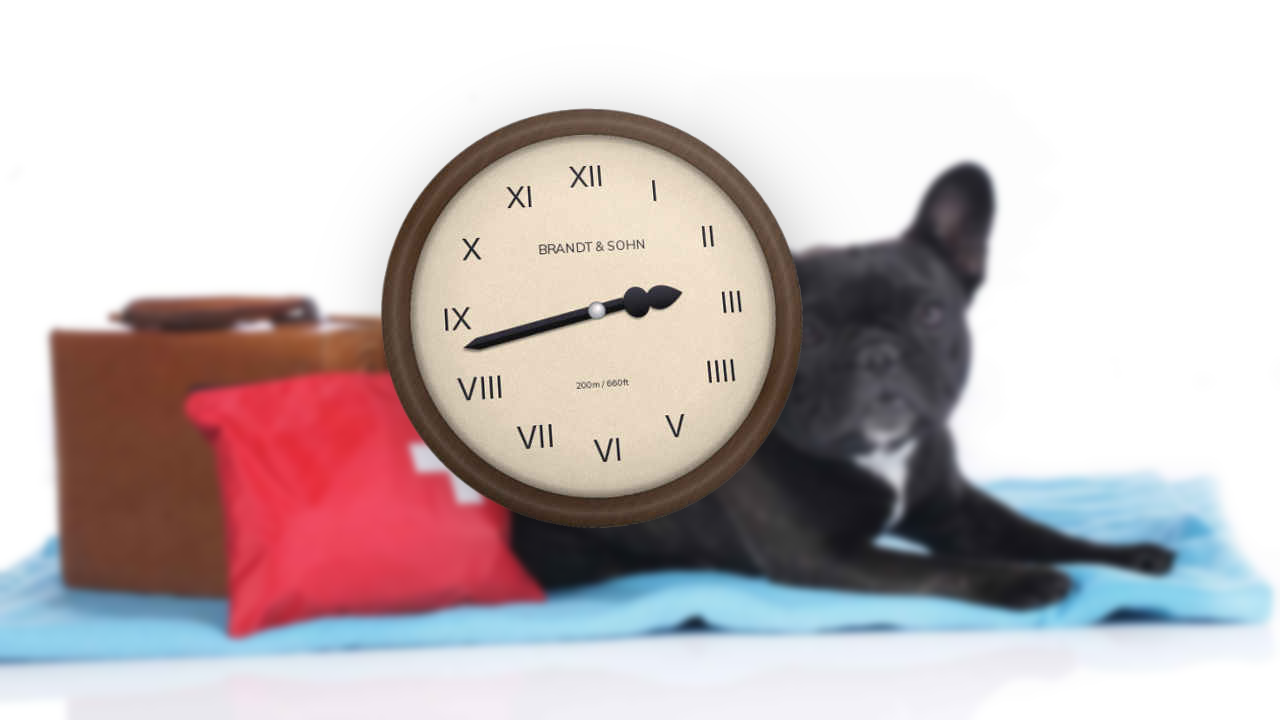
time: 2:43
